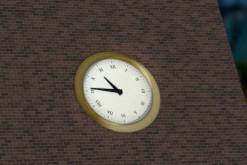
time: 10:46
